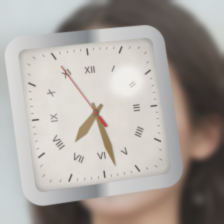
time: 7:27:55
